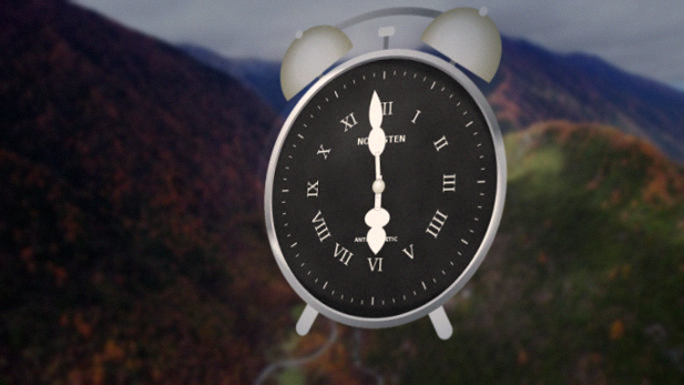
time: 5:59
